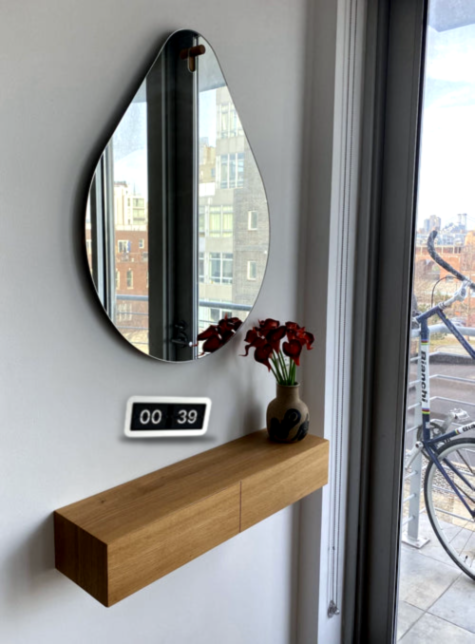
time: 0:39
